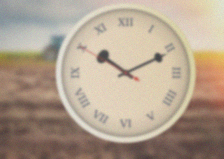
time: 10:10:50
